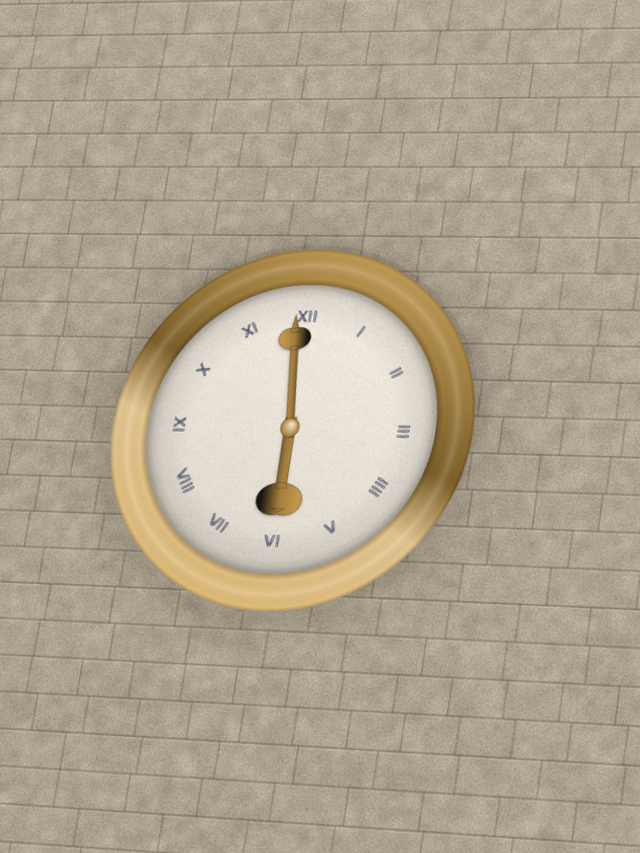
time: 5:59
